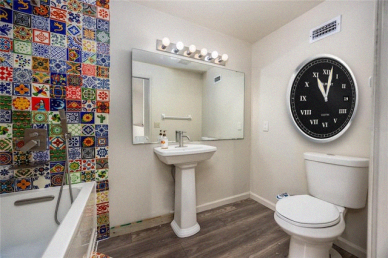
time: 11:02
